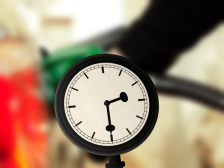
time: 2:30
